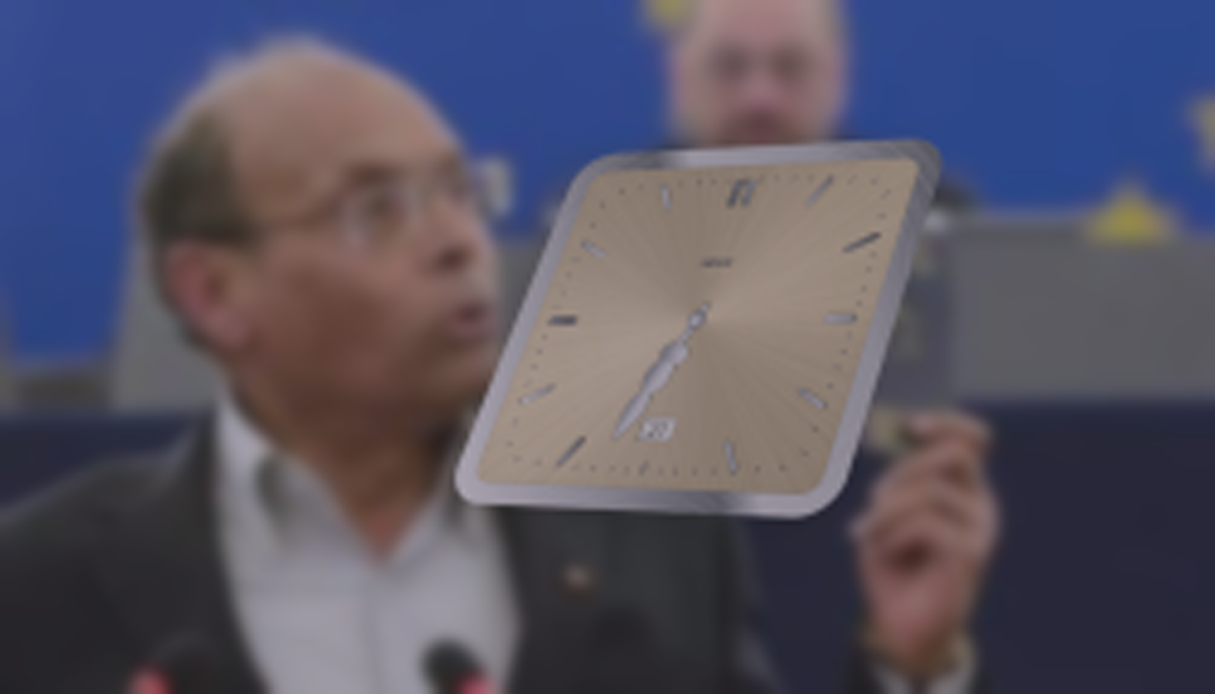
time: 6:33
